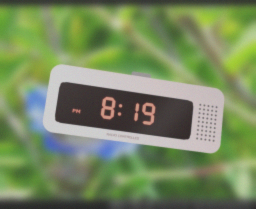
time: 8:19
